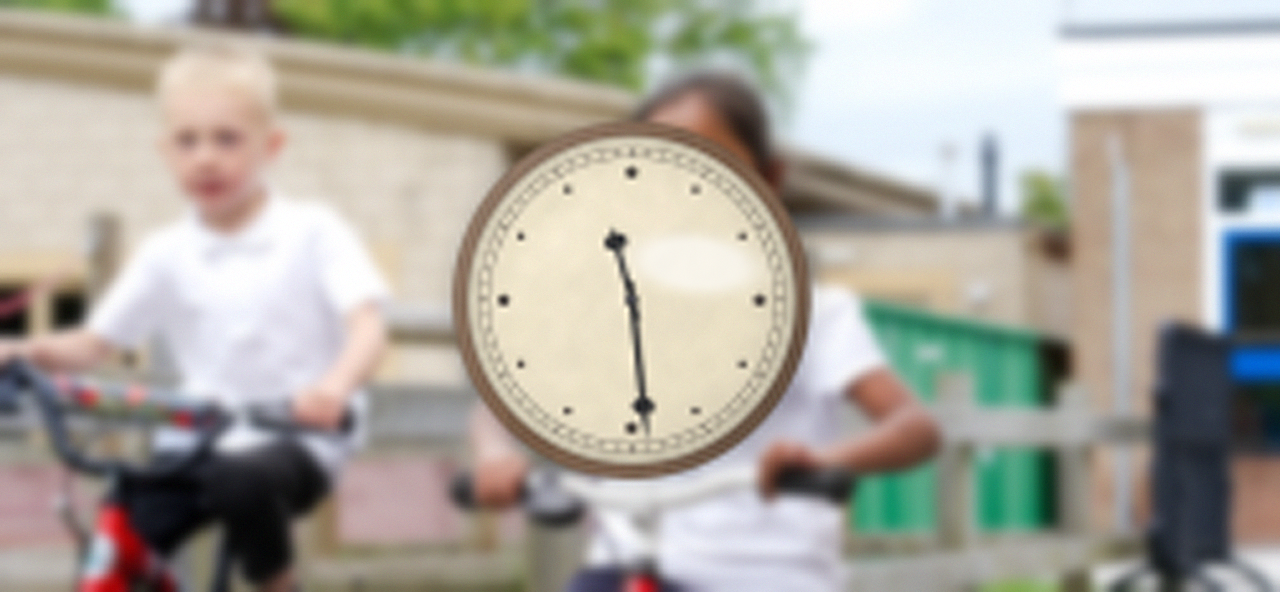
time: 11:29
